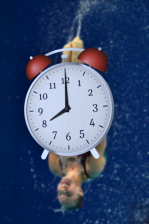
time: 8:00
